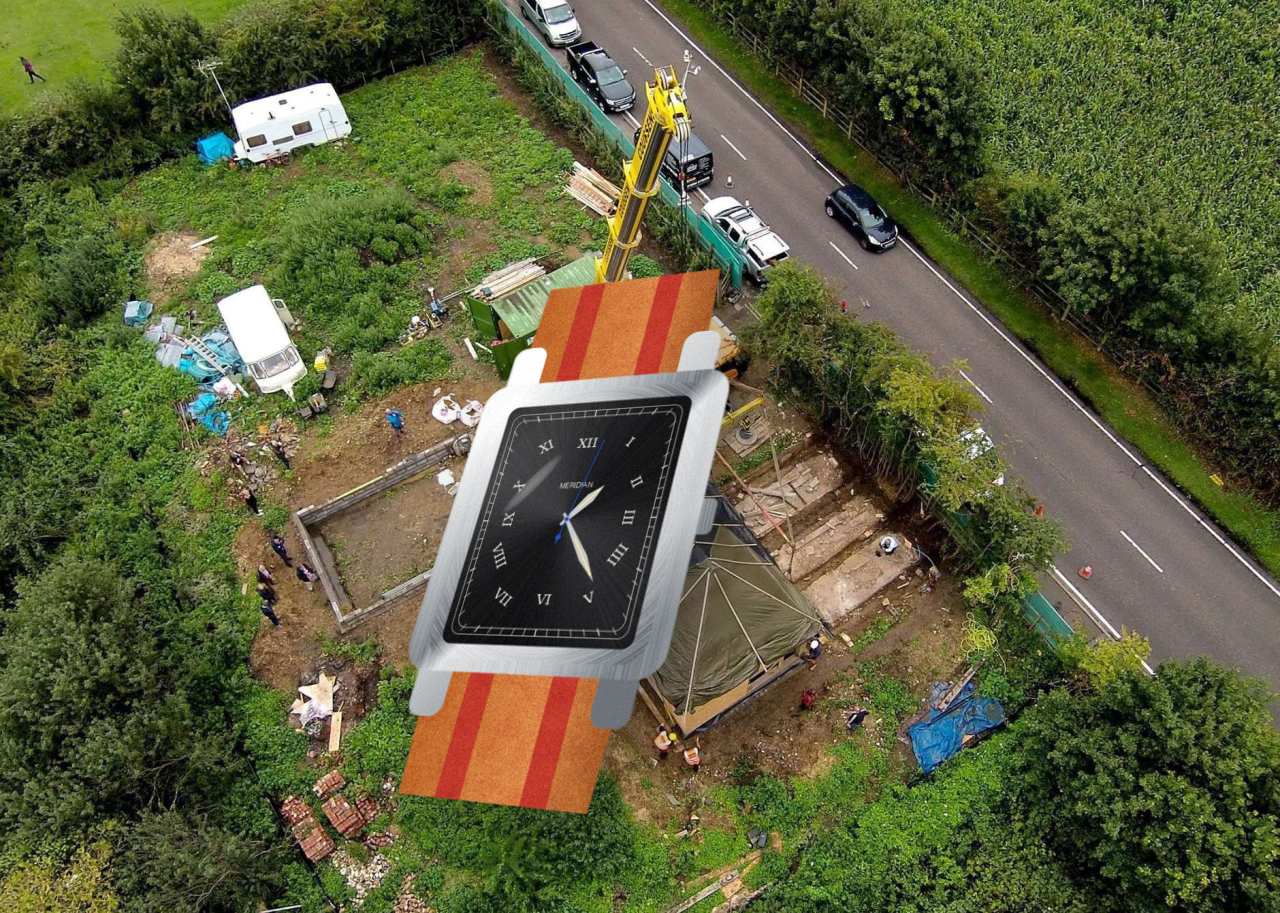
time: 1:24:02
